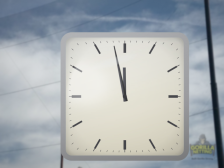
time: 11:58
